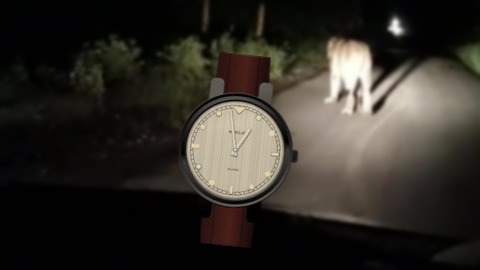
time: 12:58
